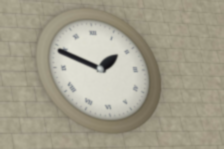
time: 1:49
